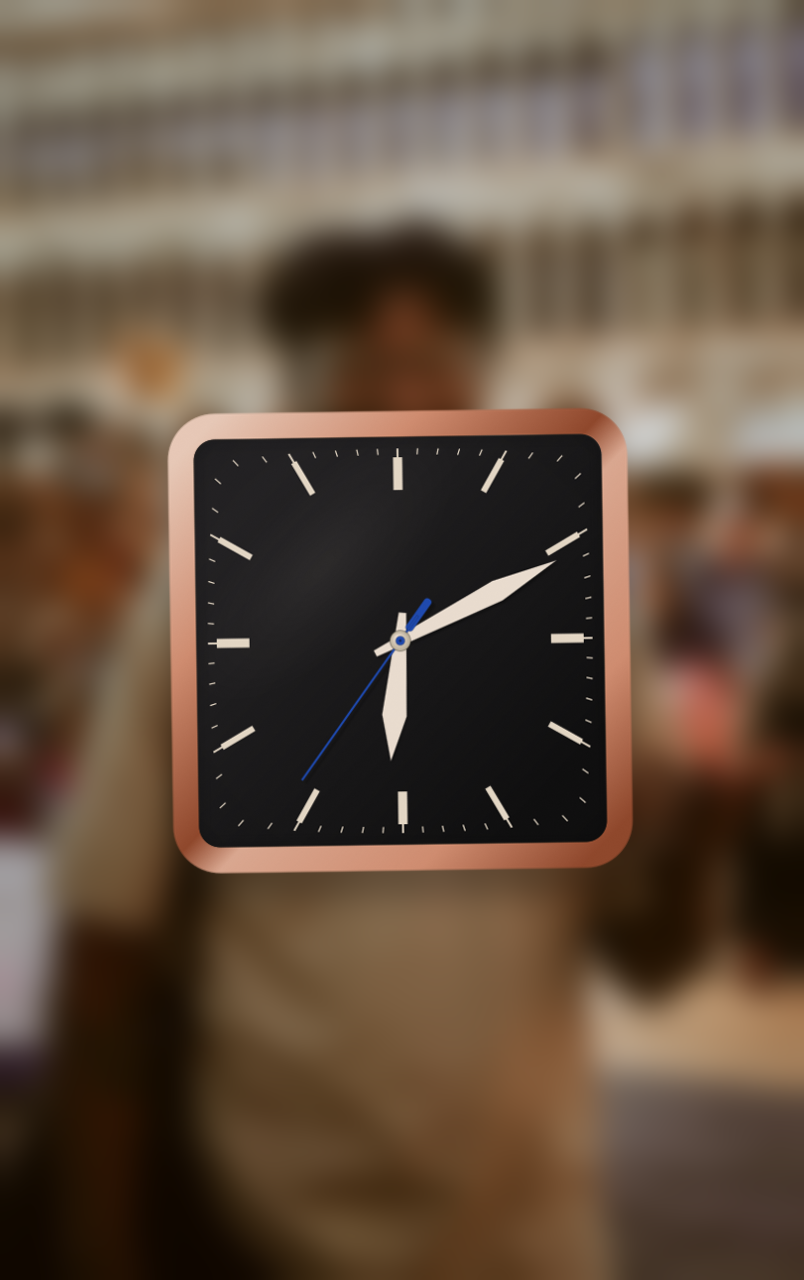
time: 6:10:36
